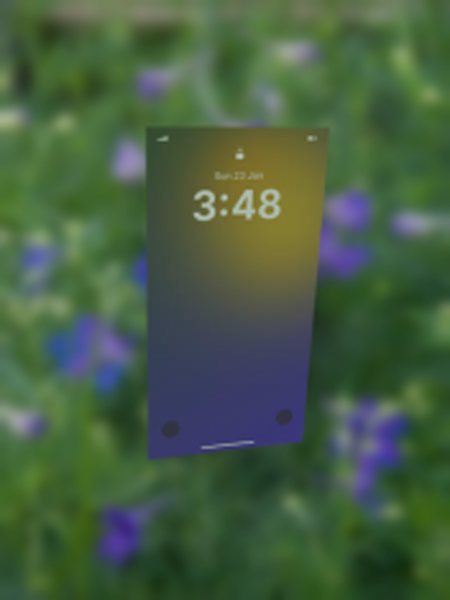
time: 3:48
